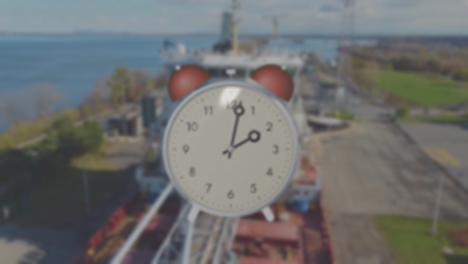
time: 2:02
